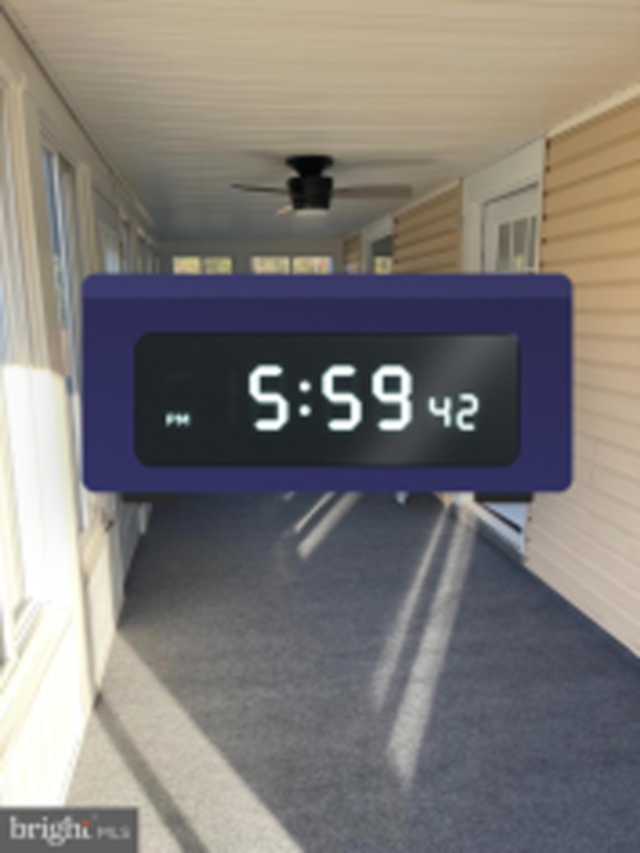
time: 5:59:42
